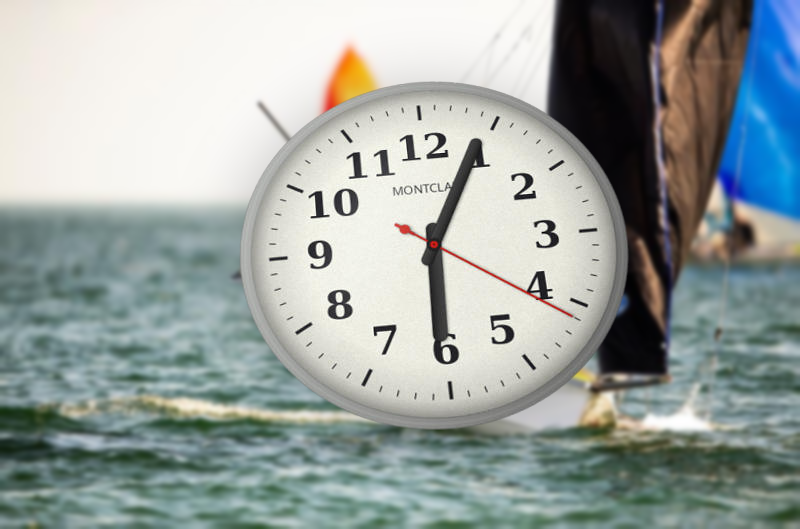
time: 6:04:21
